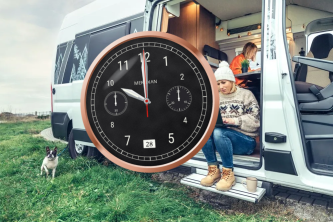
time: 10:00
